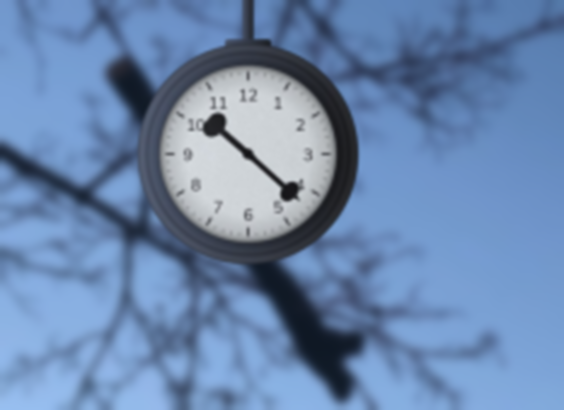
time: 10:22
